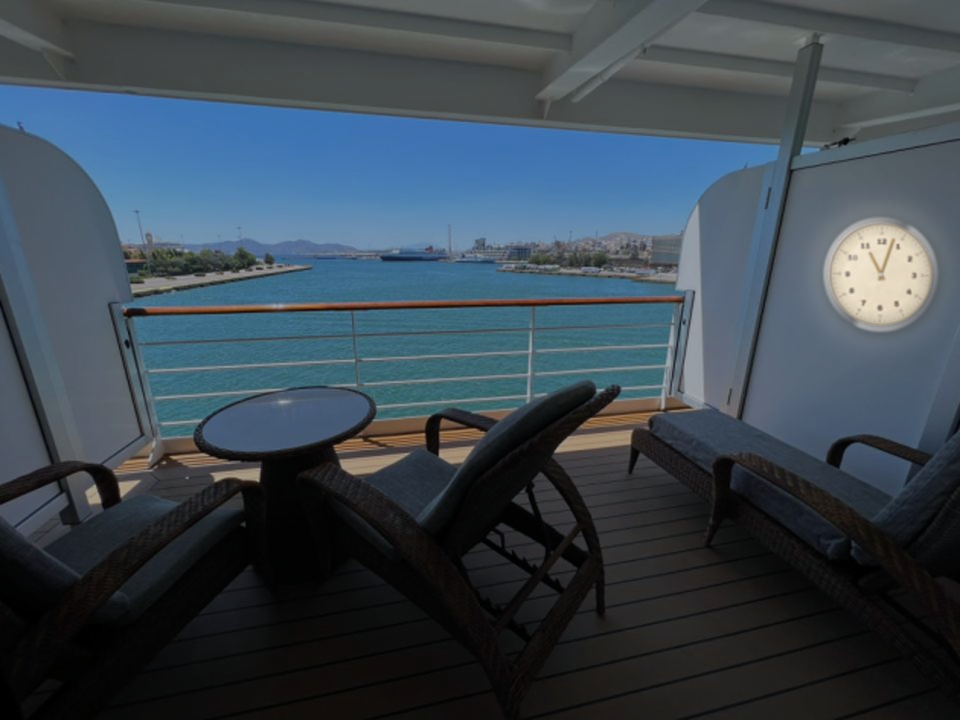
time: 11:03
